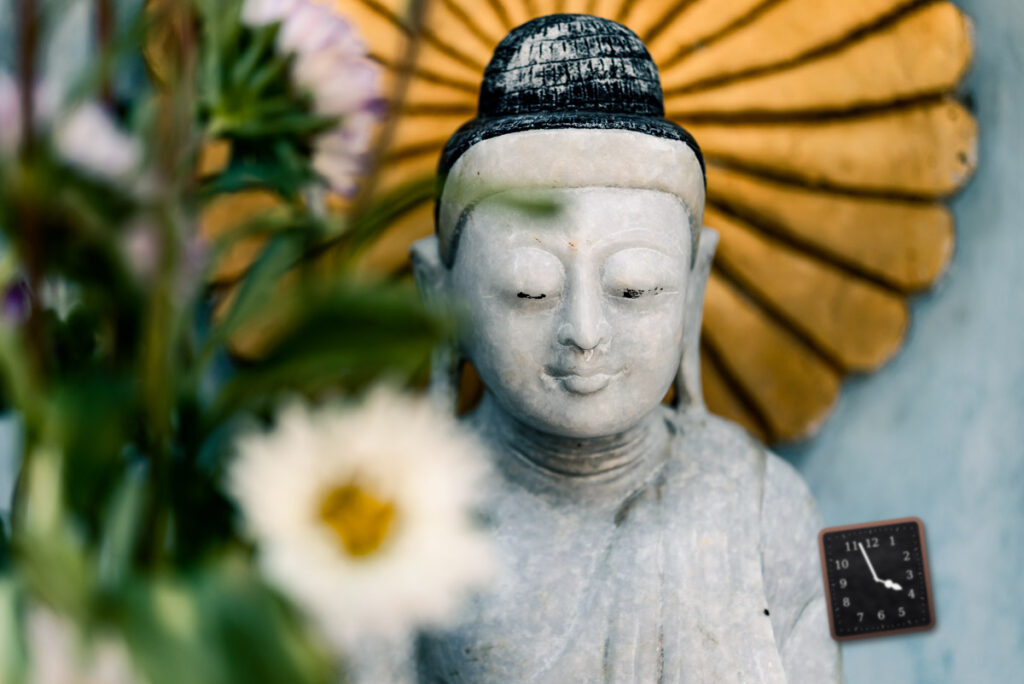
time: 3:57
